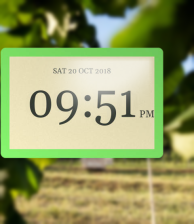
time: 9:51
